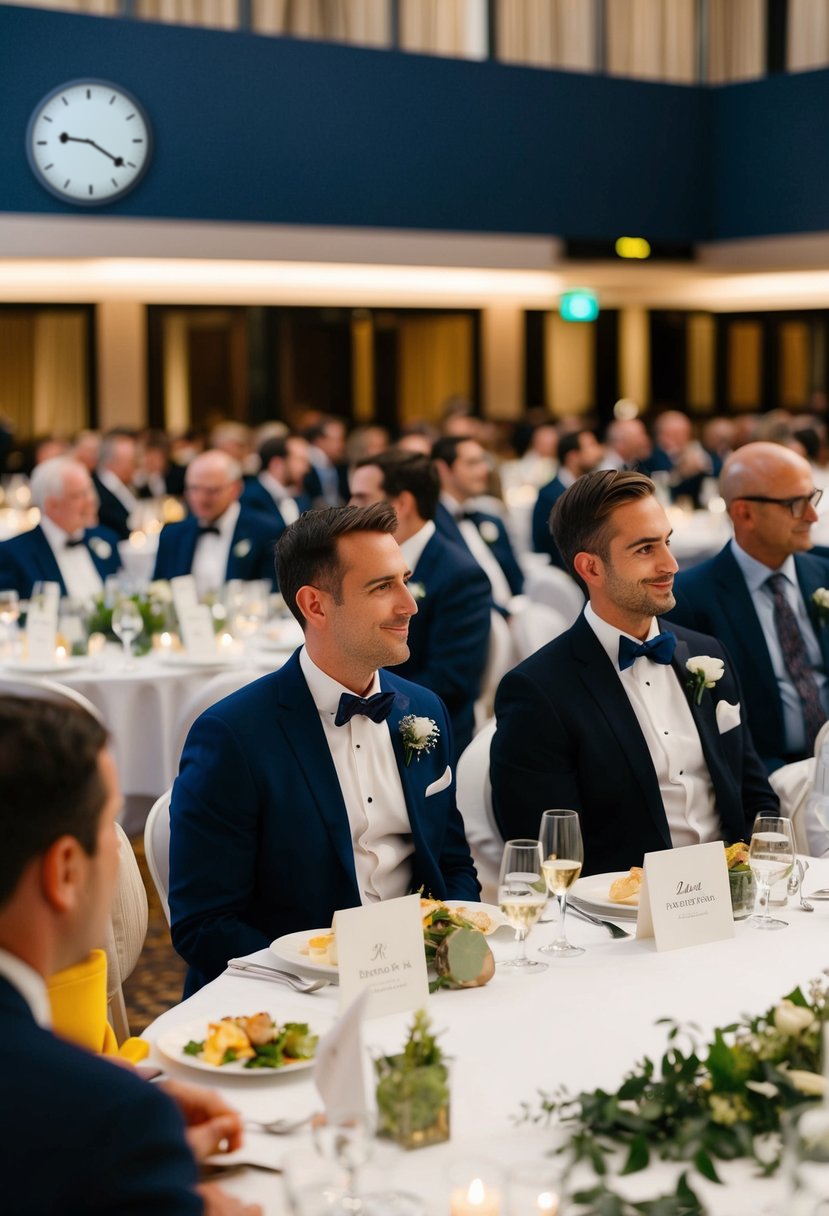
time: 9:21
